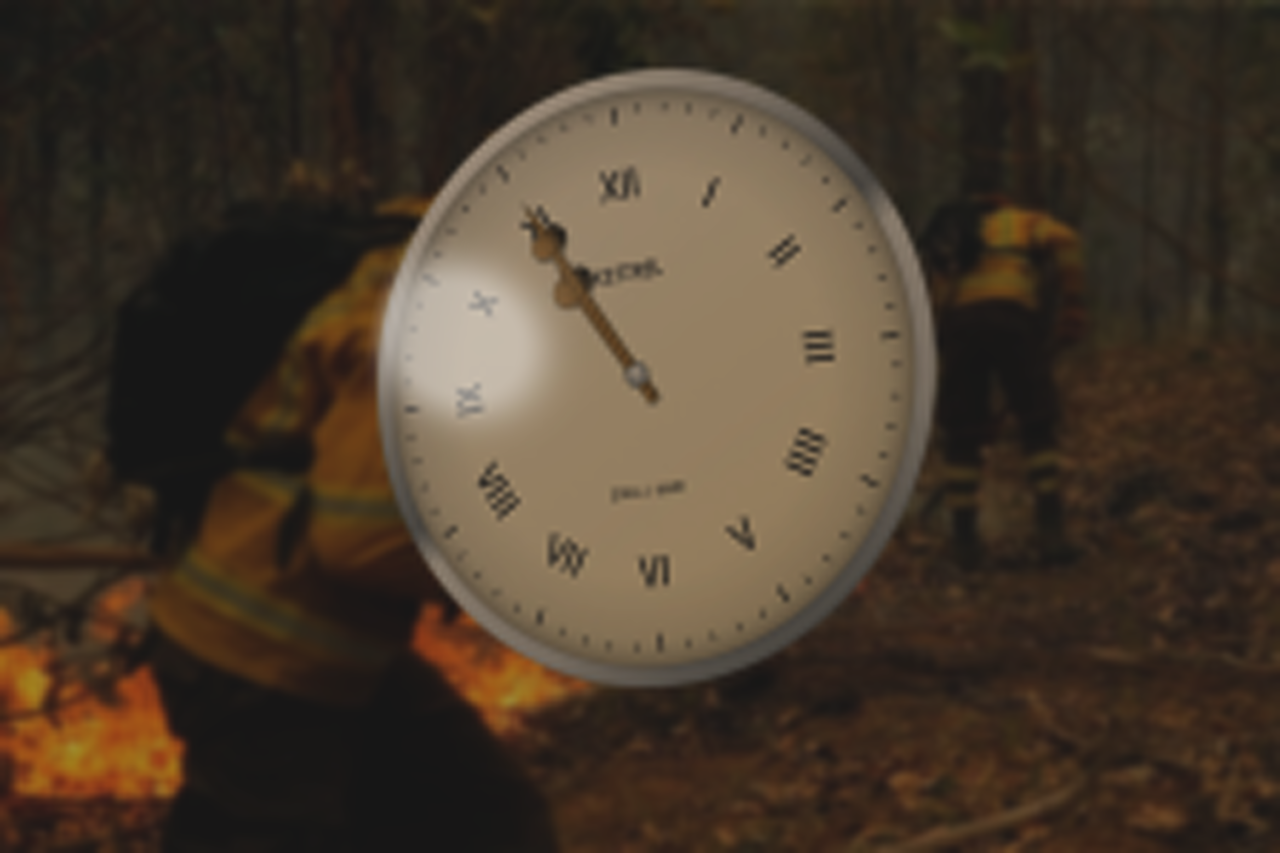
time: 10:55
